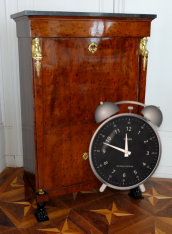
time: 11:48
